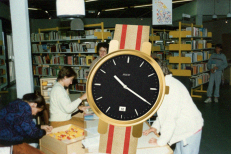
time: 10:20
